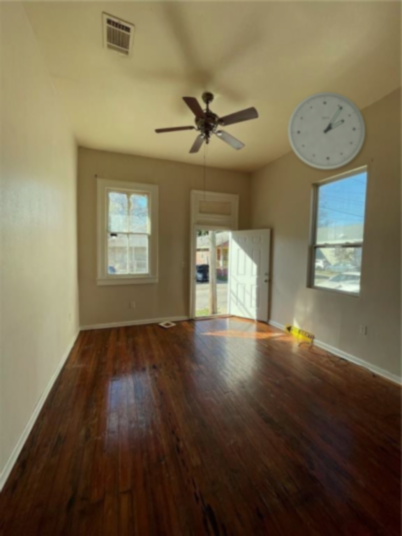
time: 2:06
